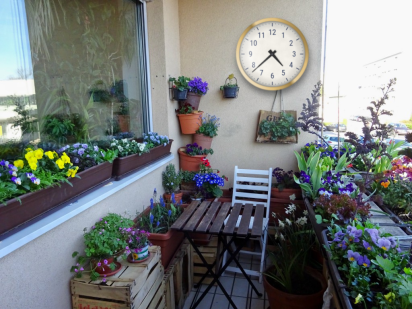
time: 4:38
